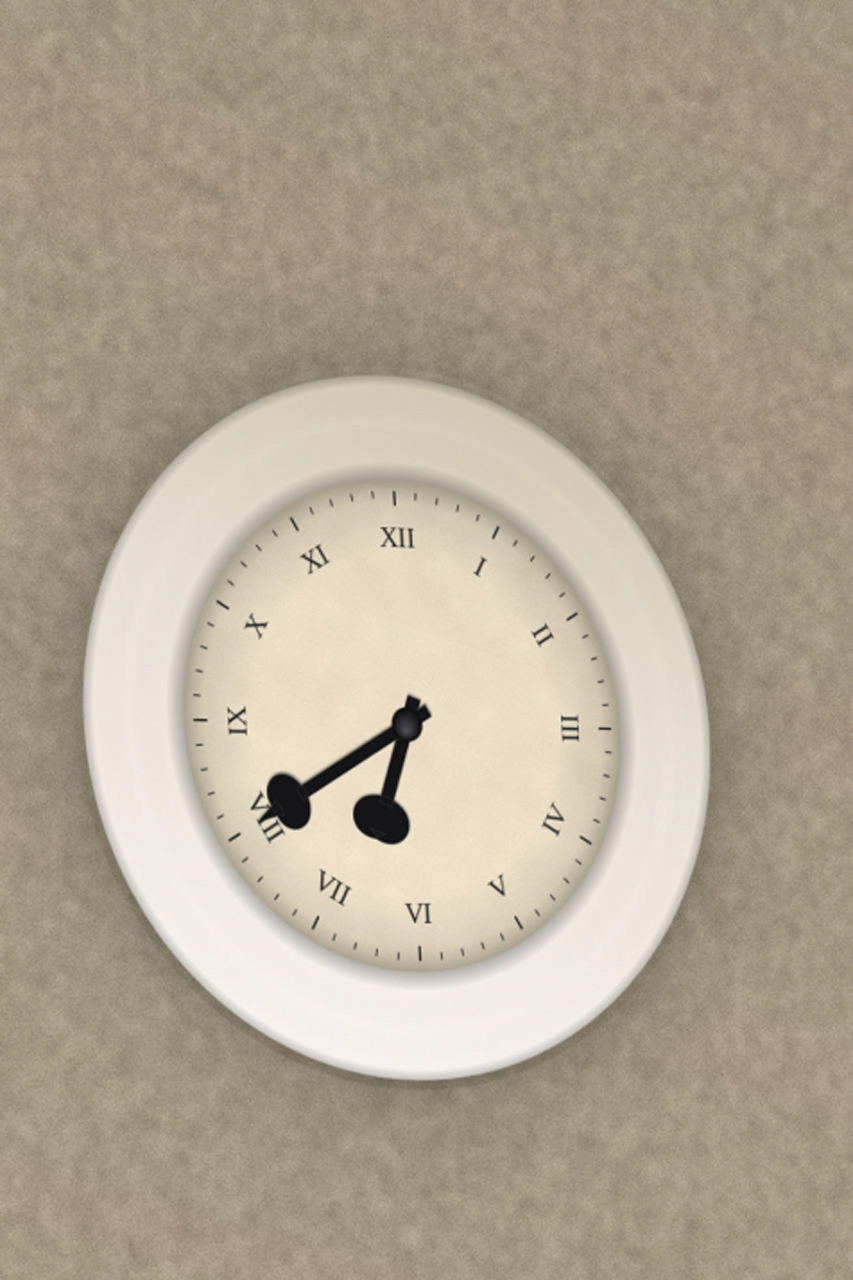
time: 6:40
